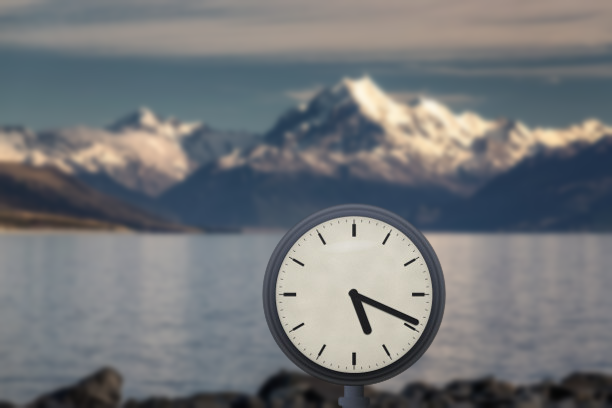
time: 5:19
